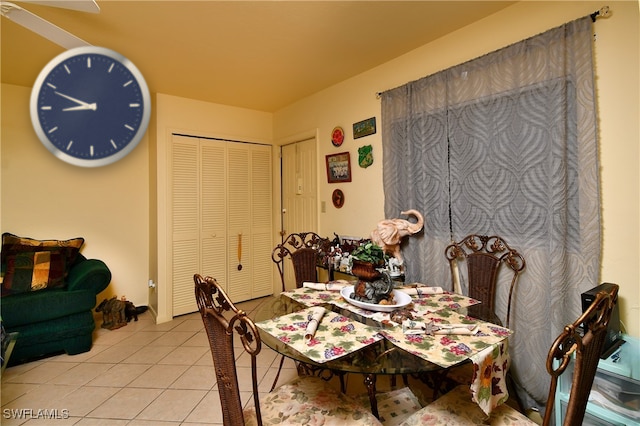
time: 8:49
